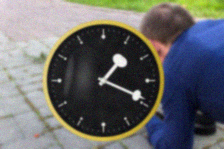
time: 1:19
